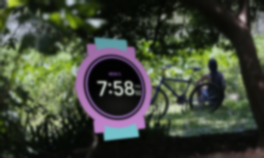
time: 7:58
